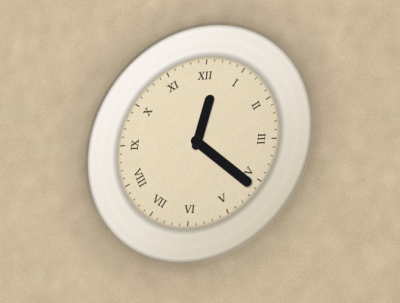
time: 12:21
